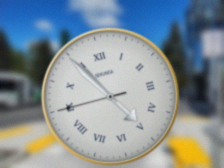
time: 4:54:45
